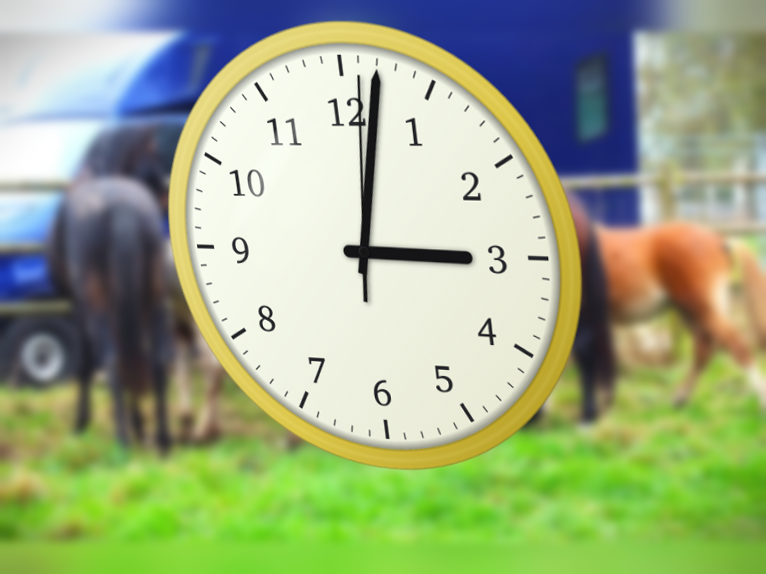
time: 3:02:01
